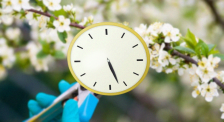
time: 5:27
